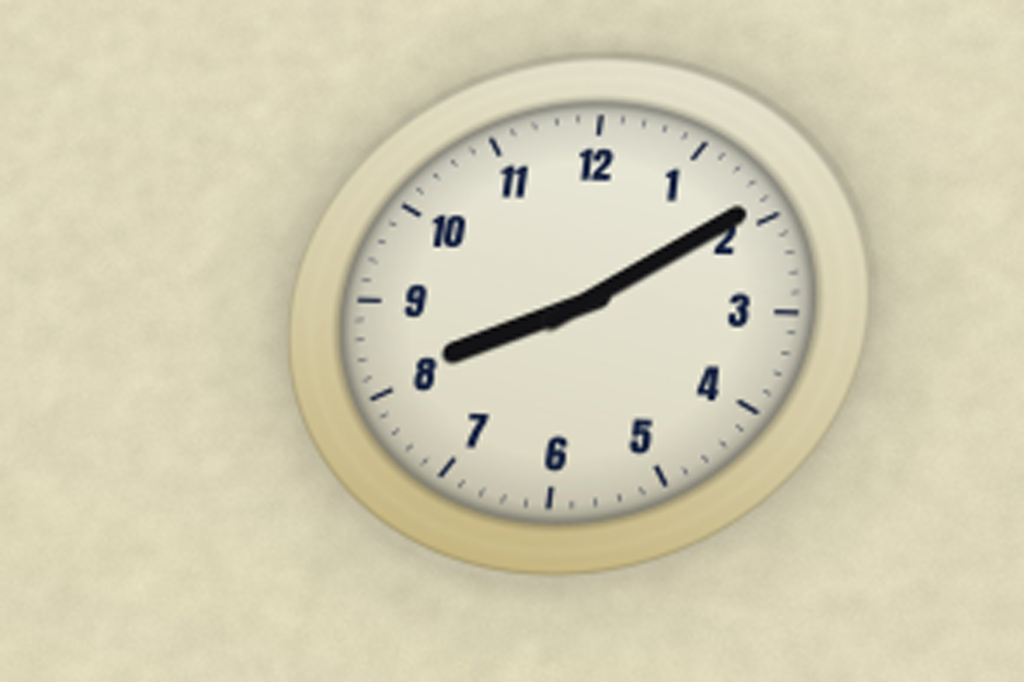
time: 8:09
